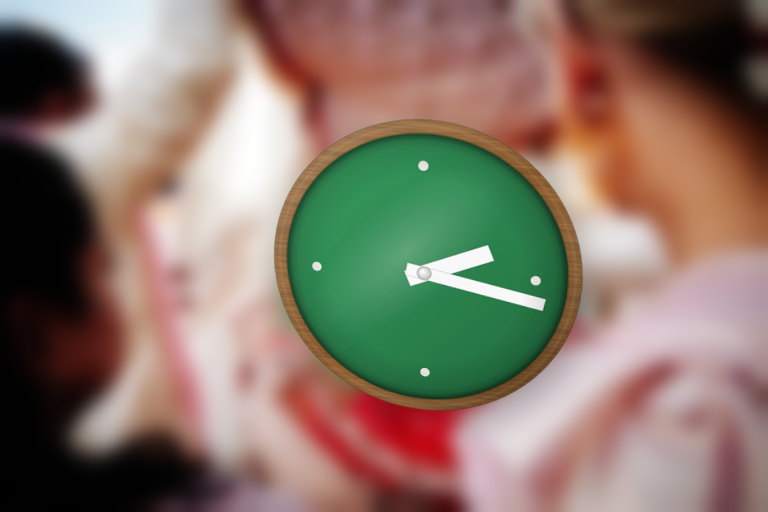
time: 2:17
